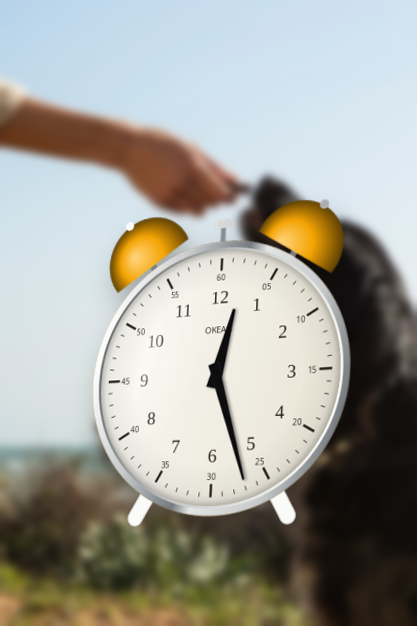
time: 12:27
